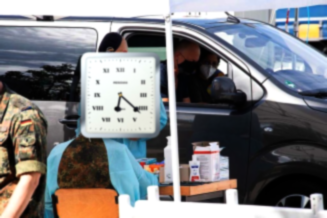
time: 6:22
